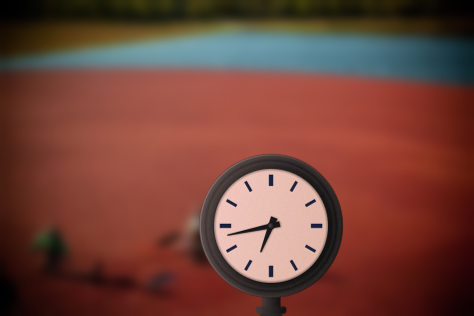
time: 6:43
